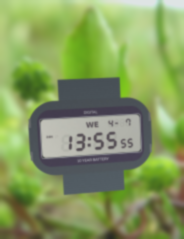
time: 13:55
